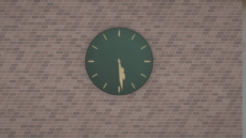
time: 5:29
